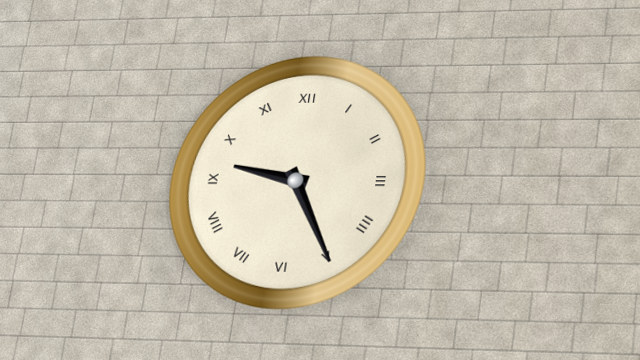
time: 9:25
